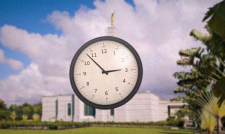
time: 2:53
